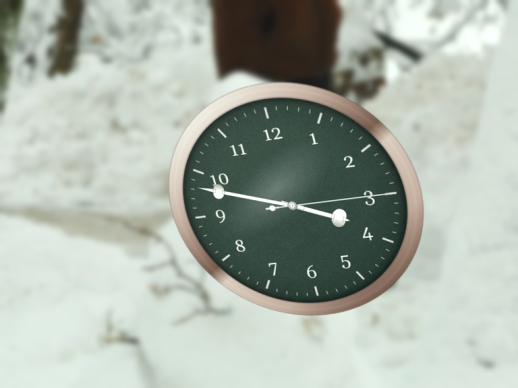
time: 3:48:15
